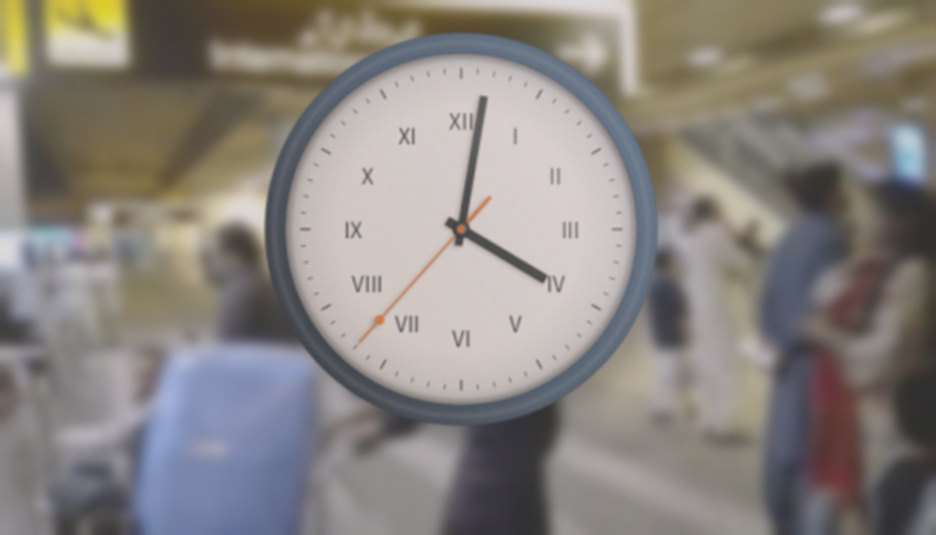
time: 4:01:37
